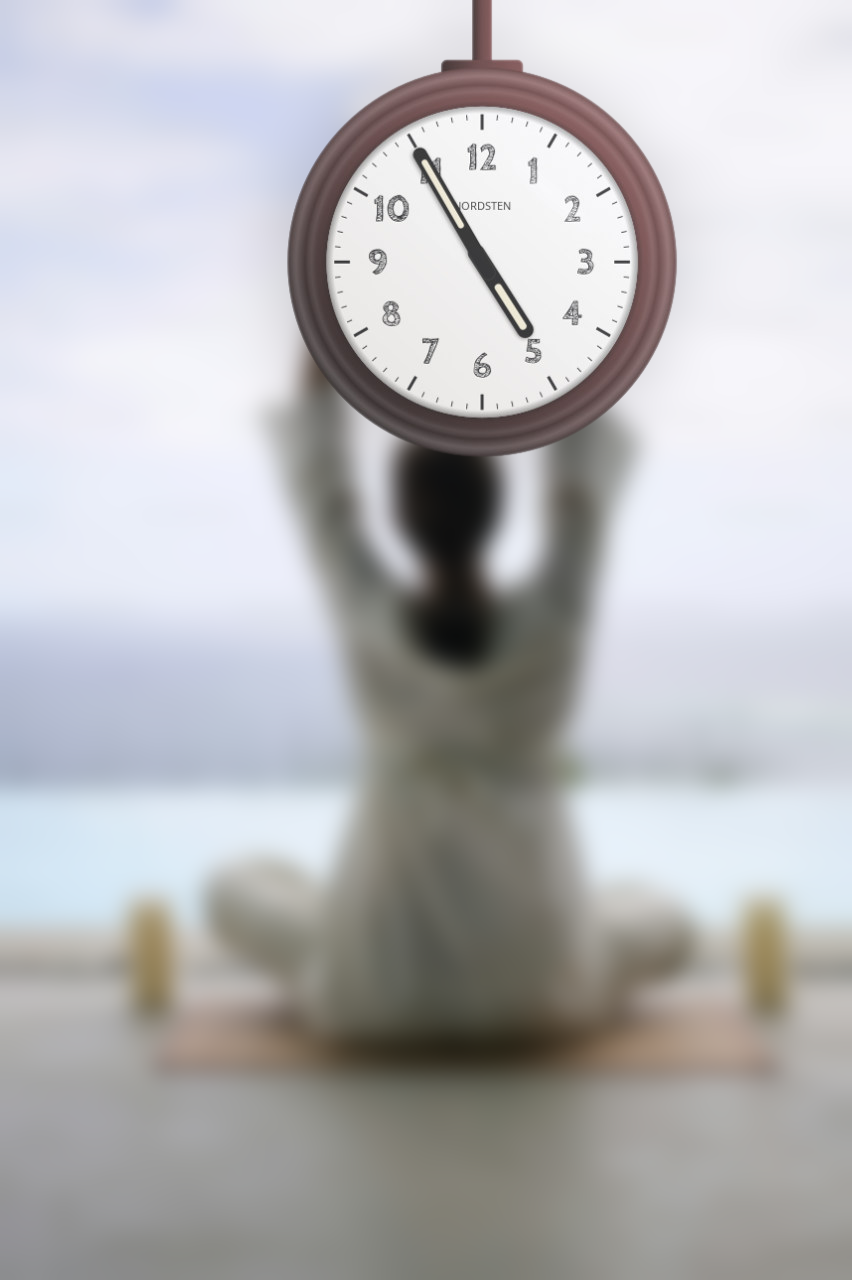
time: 4:55
